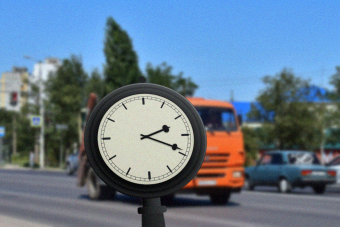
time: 2:19
